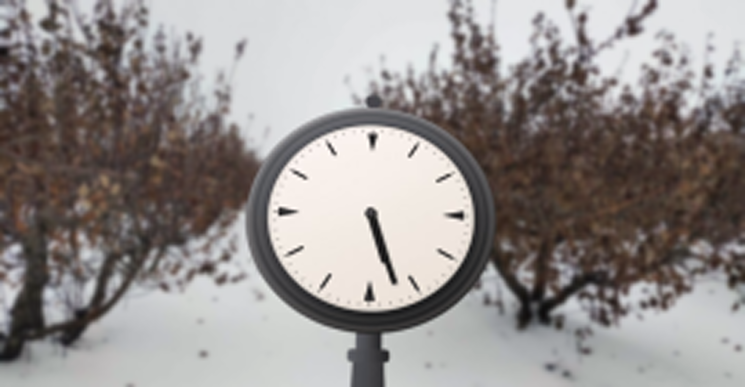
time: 5:27
